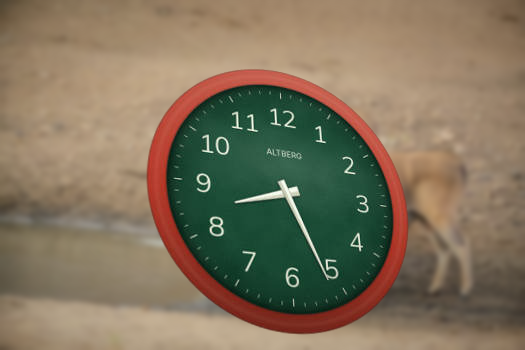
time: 8:26
